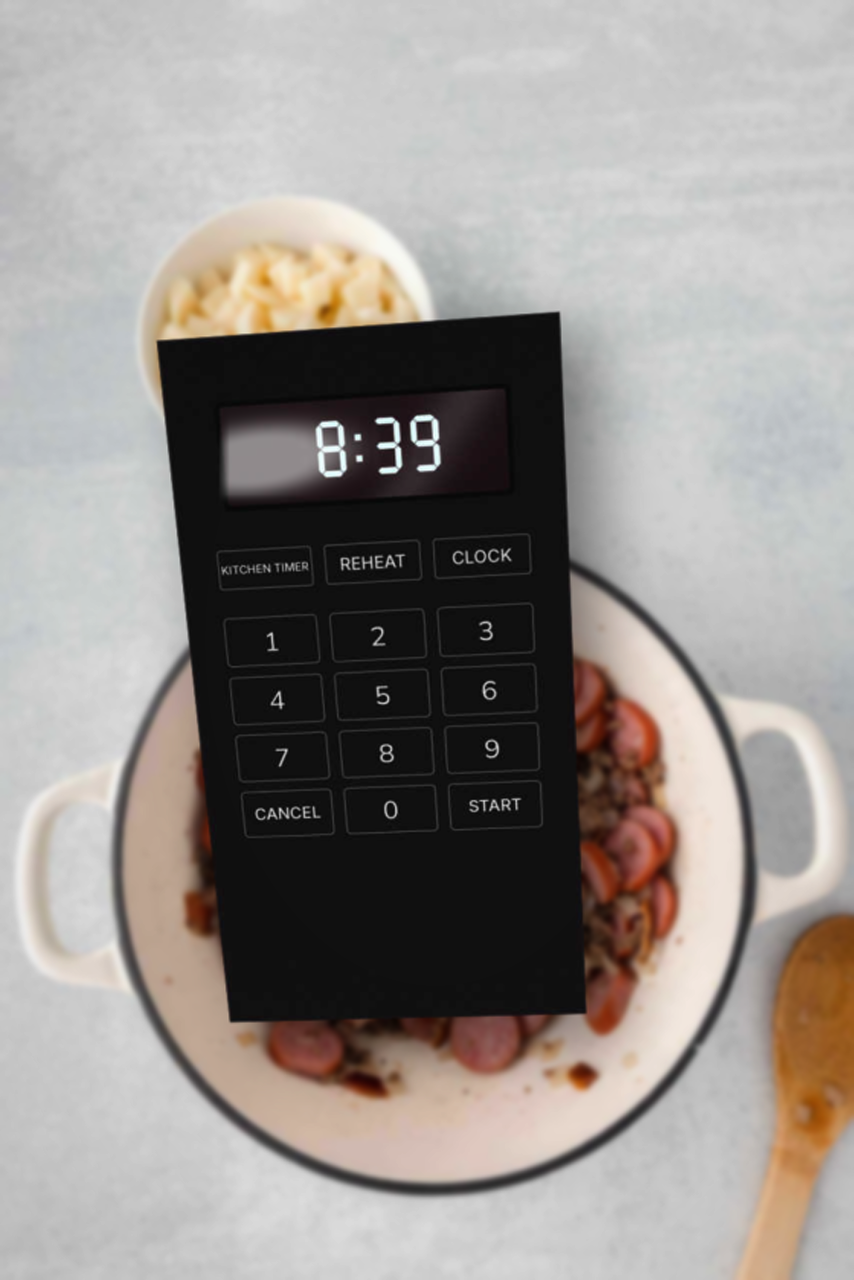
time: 8:39
